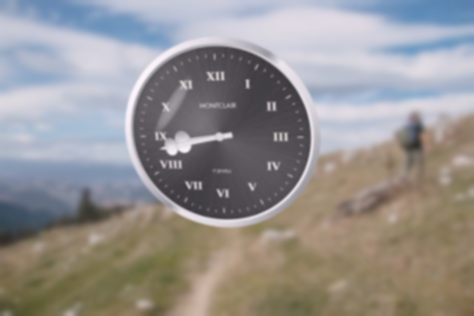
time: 8:43
